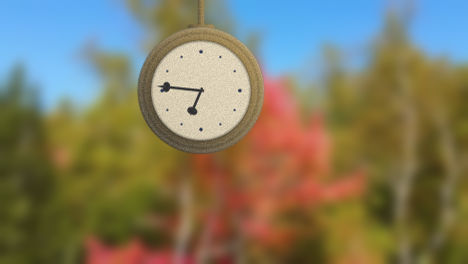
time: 6:46
